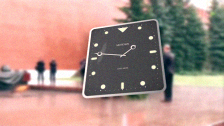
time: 1:47
